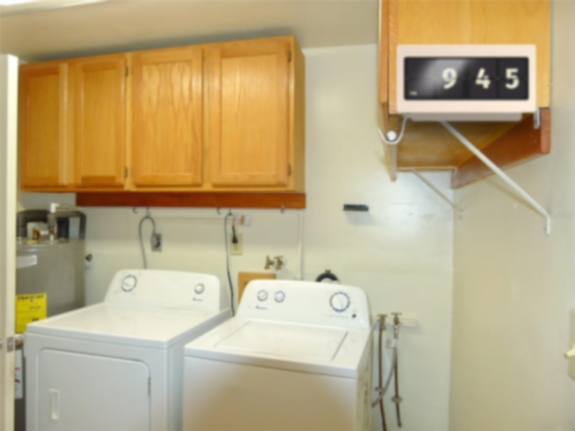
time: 9:45
